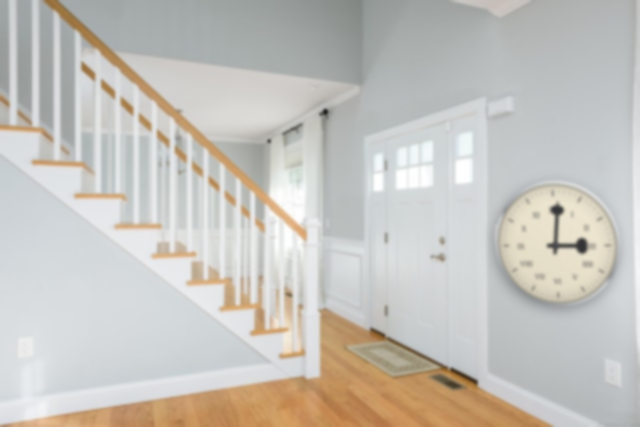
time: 3:01
